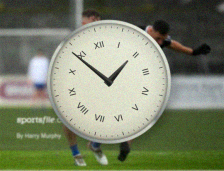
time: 1:54
